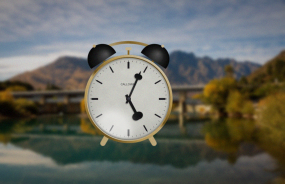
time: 5:04
